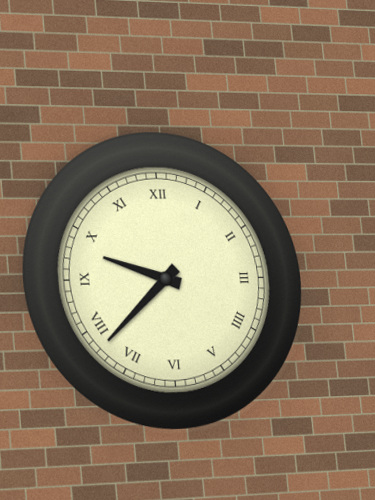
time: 9:38
